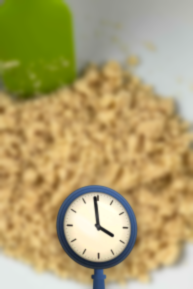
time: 3:59
